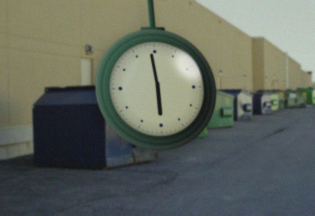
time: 5:59
